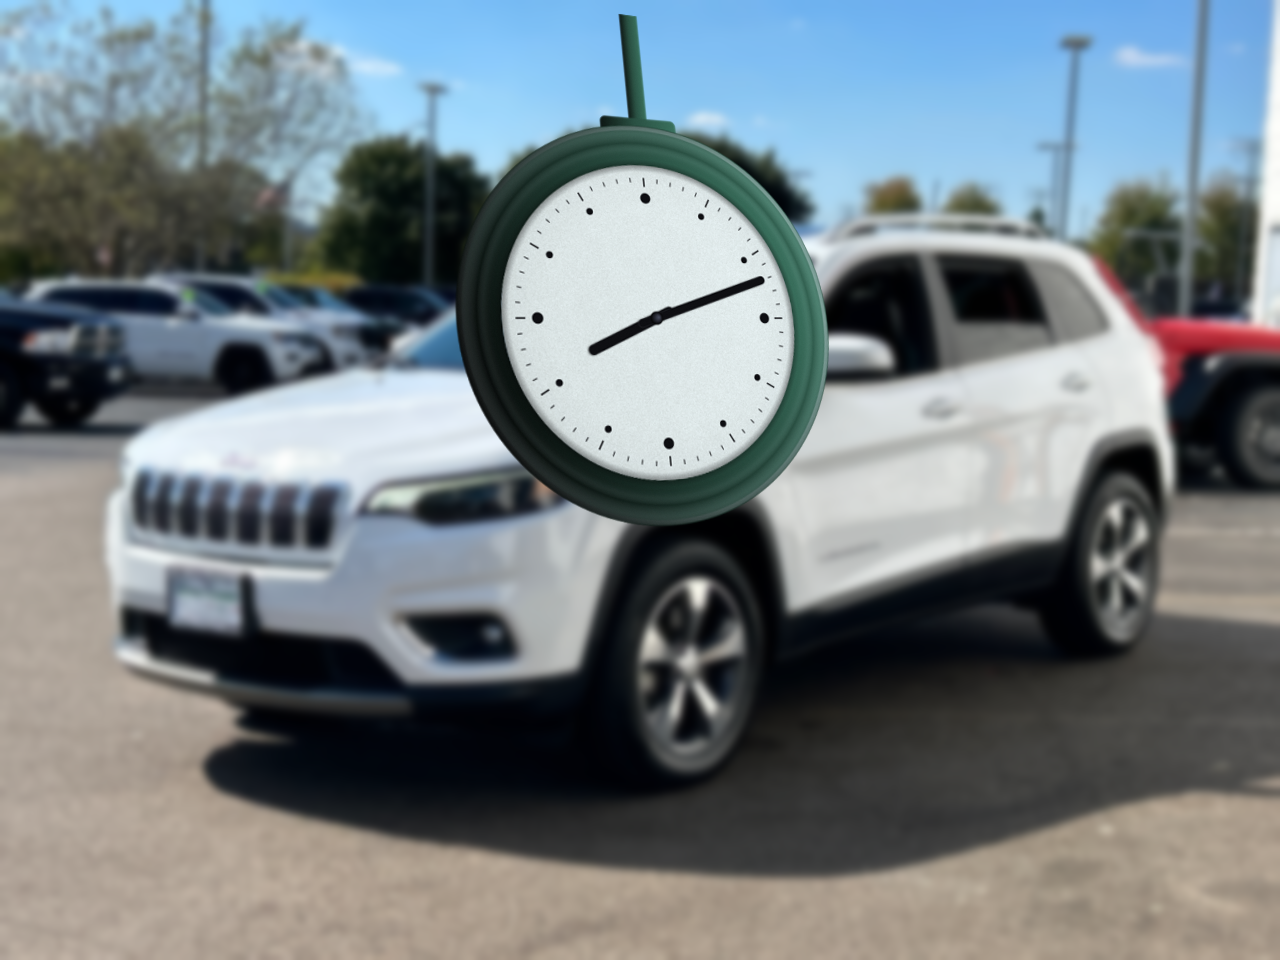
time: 8:12
